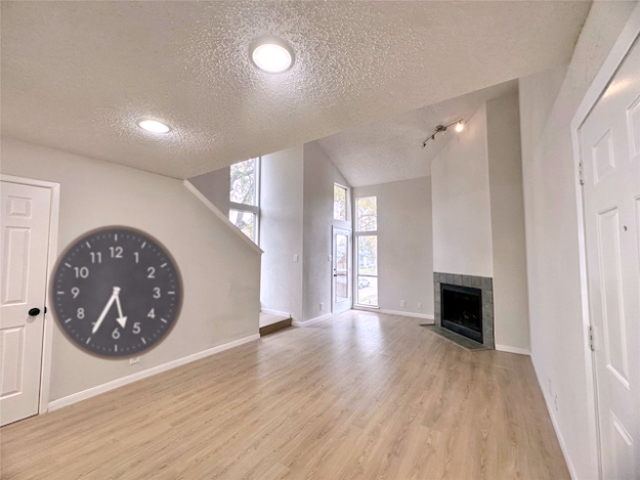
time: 5:35
